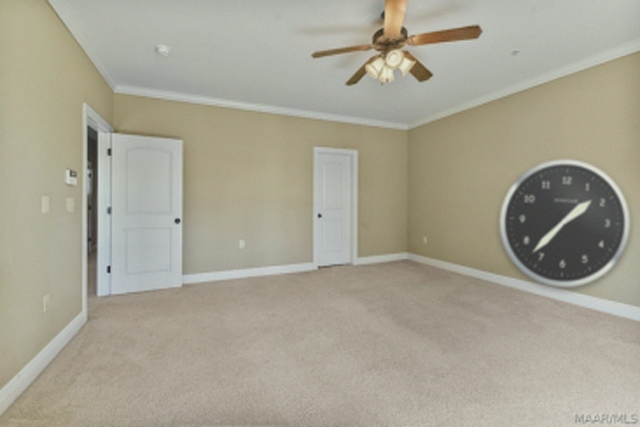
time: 1:37
